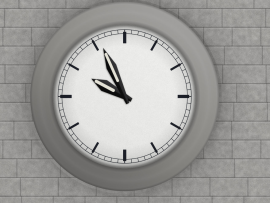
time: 9:56
